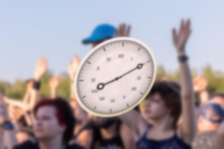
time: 8:10
